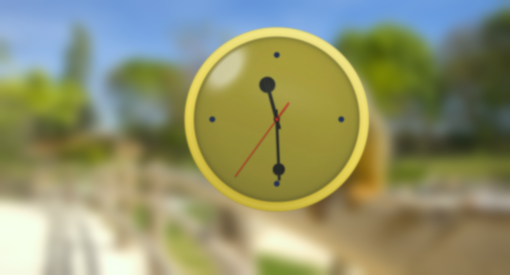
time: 11:29:36
